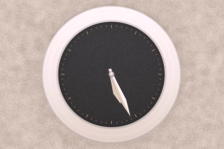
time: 5:26
